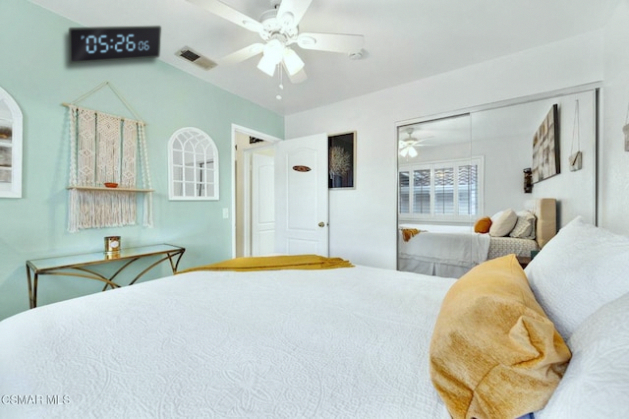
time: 5:26:06
